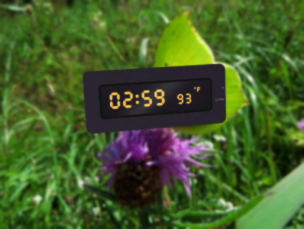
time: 2:59
